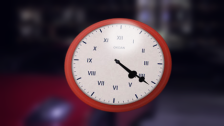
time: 4:21
